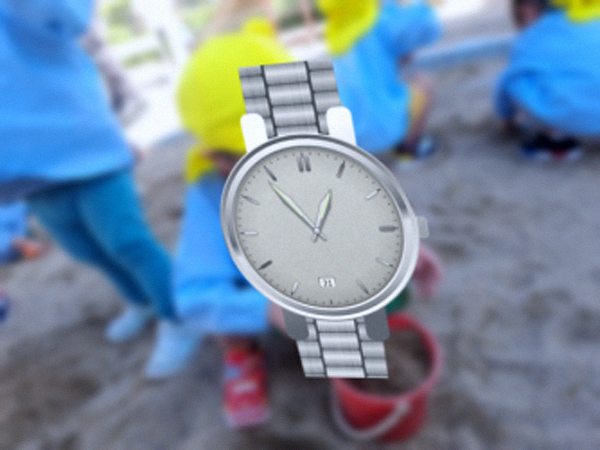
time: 12:54
